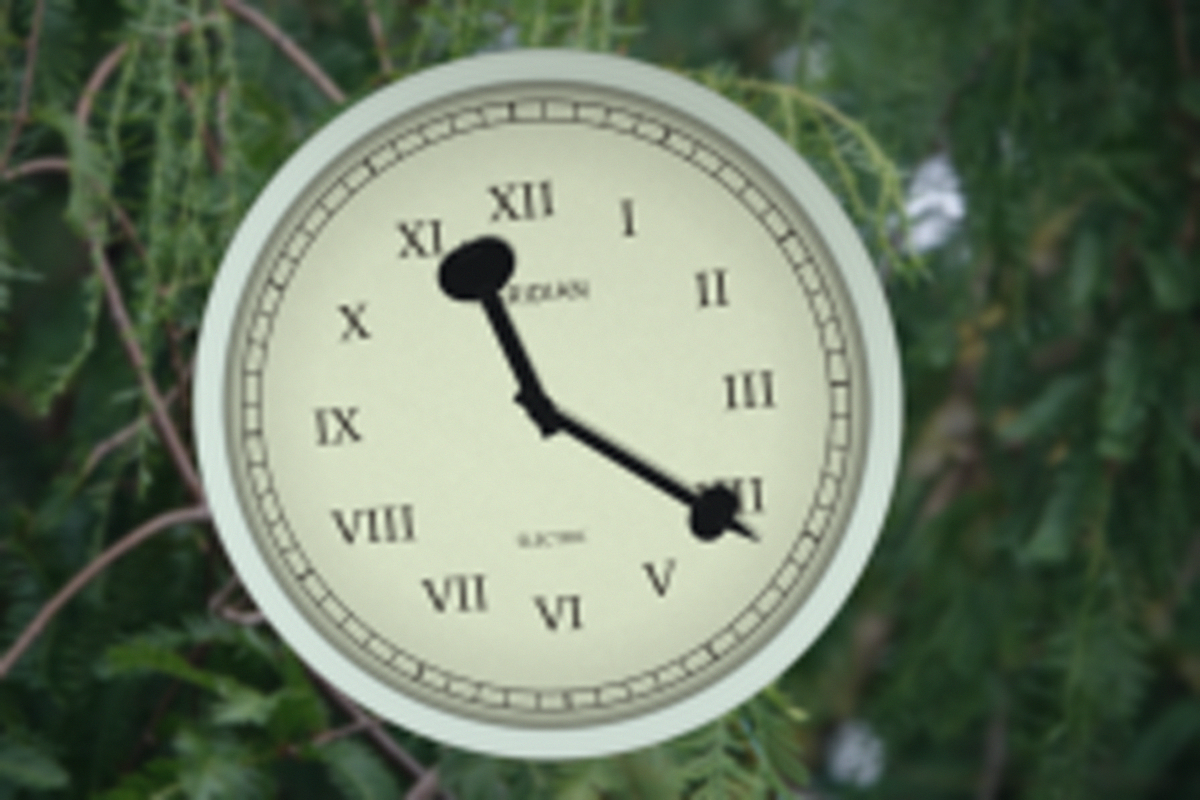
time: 11:21
